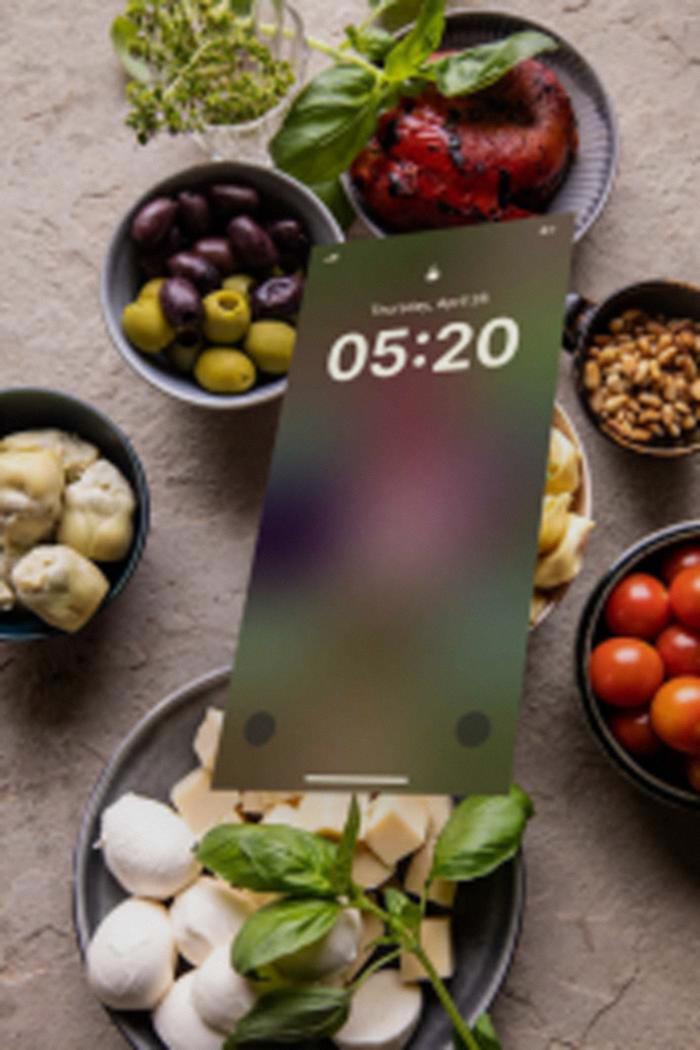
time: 5:20
